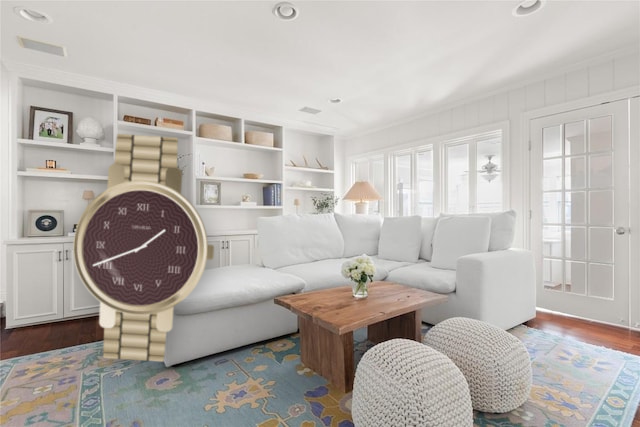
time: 1:41
